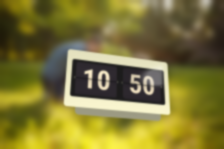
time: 10:50
